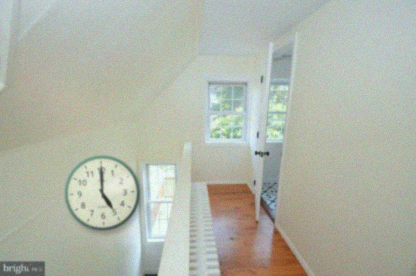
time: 5:00
